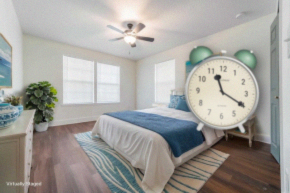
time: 11:20
